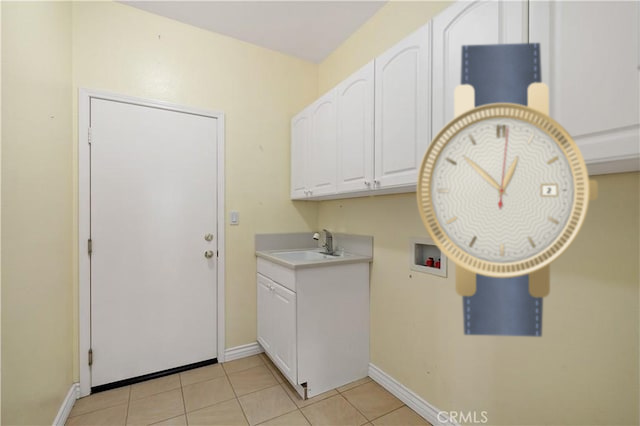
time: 12:52:01
